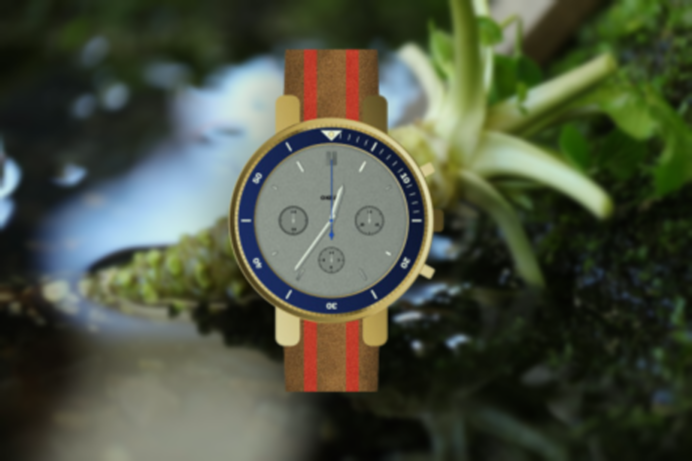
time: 12:36
